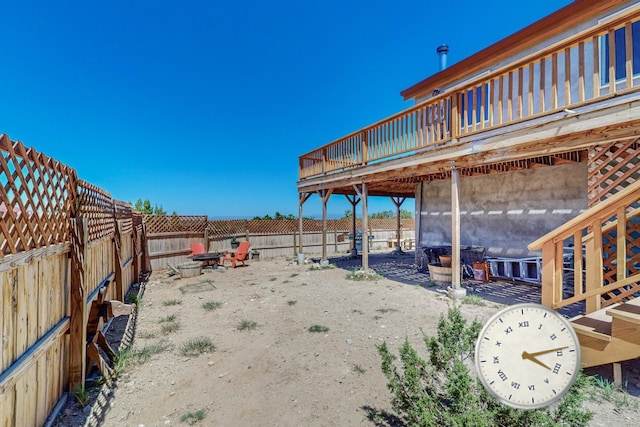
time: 4:14
